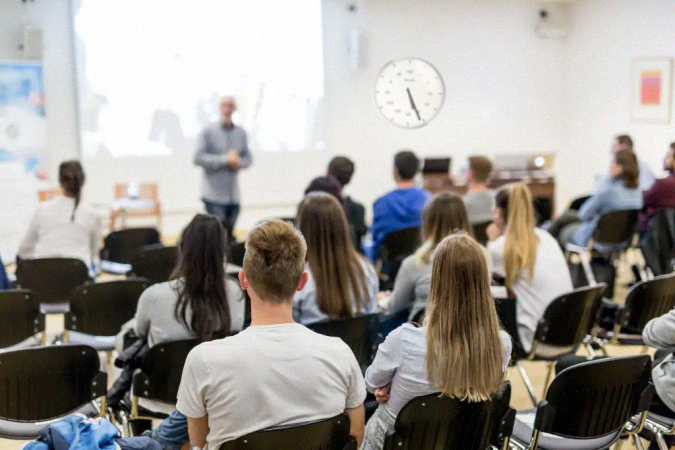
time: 5:26
